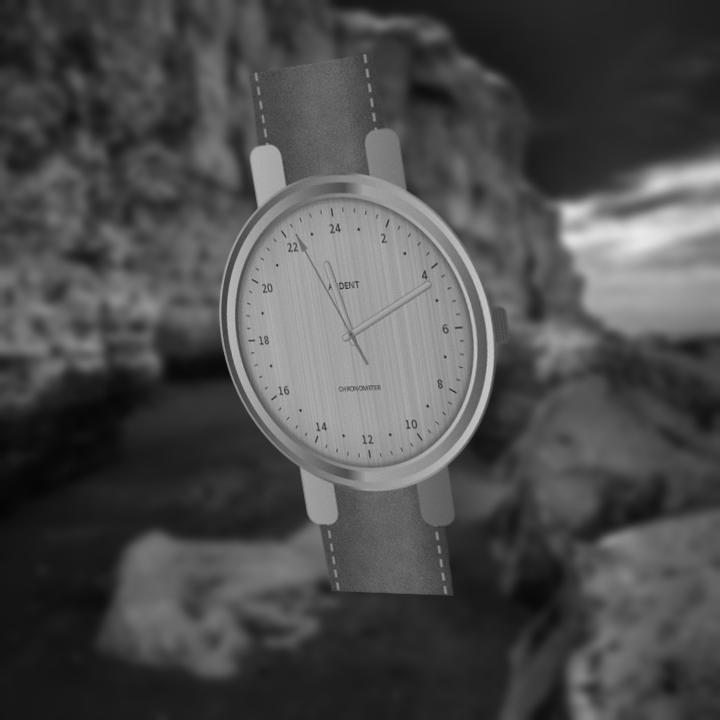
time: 23:10:56
